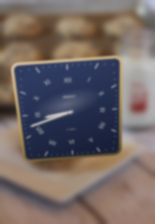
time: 8:42
